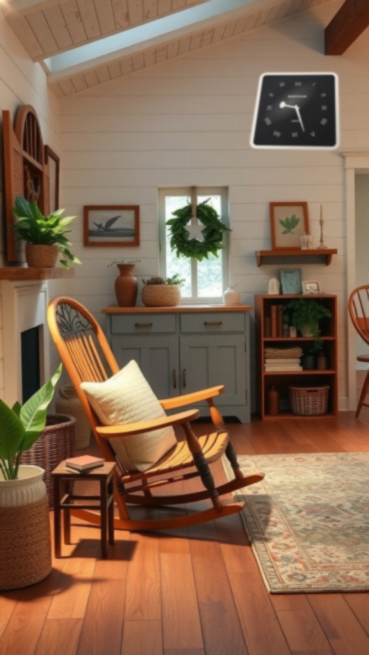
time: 9:27
